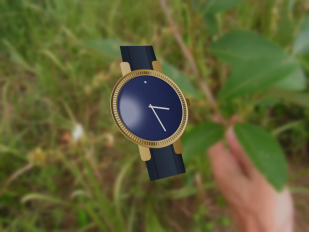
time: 3:27
